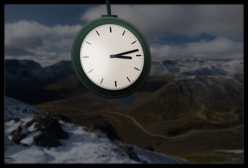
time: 3:13
